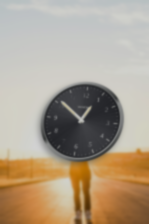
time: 12:51
